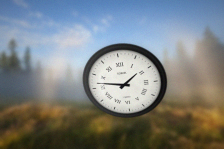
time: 1:47
